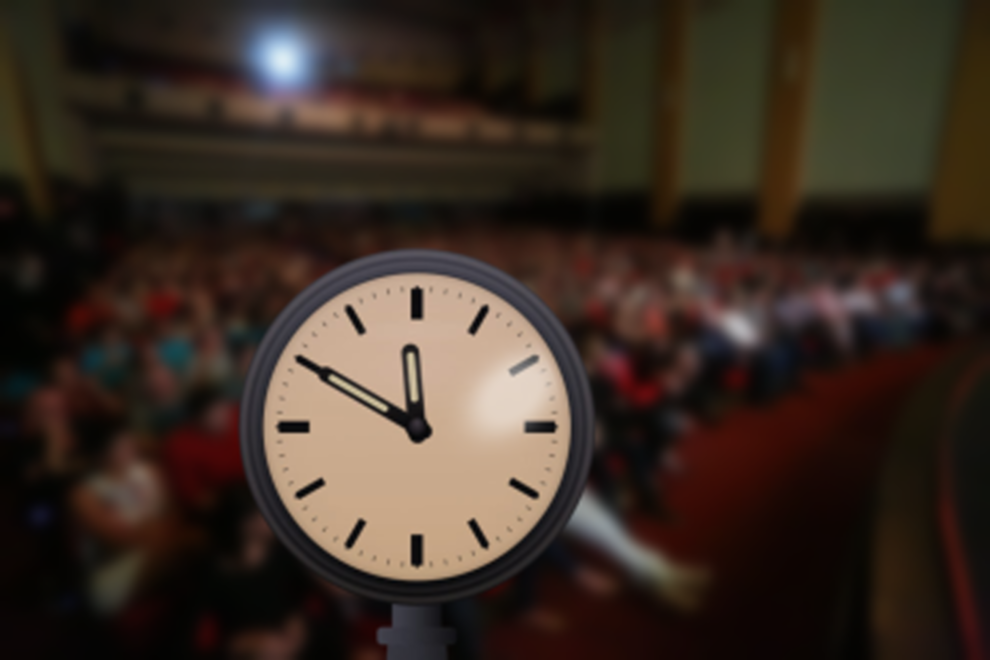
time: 11:50
